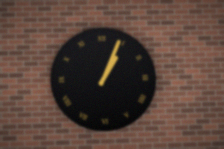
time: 1:04
